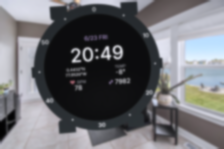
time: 20:49
